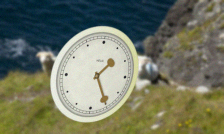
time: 1:25
